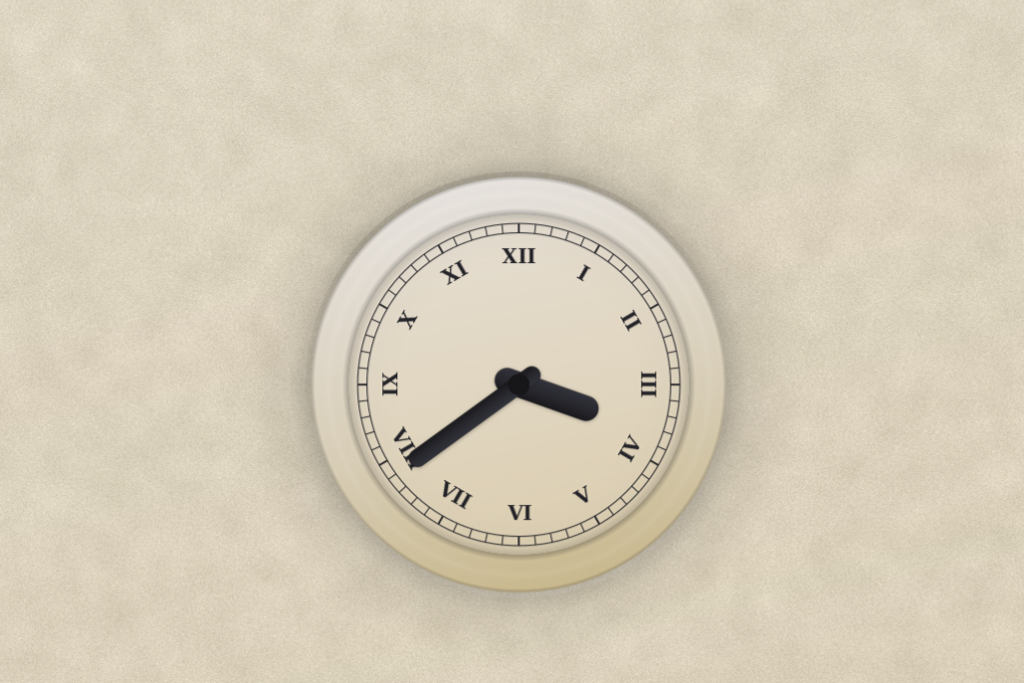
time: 3:39
